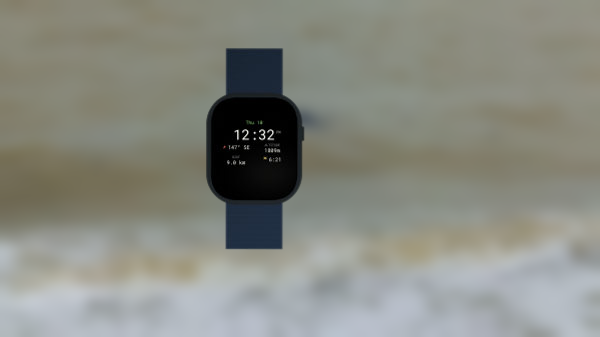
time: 12:32
